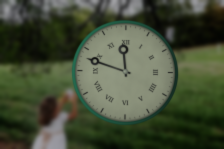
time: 11:48
